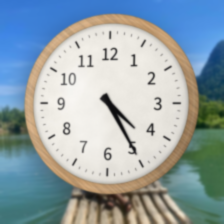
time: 4:25
